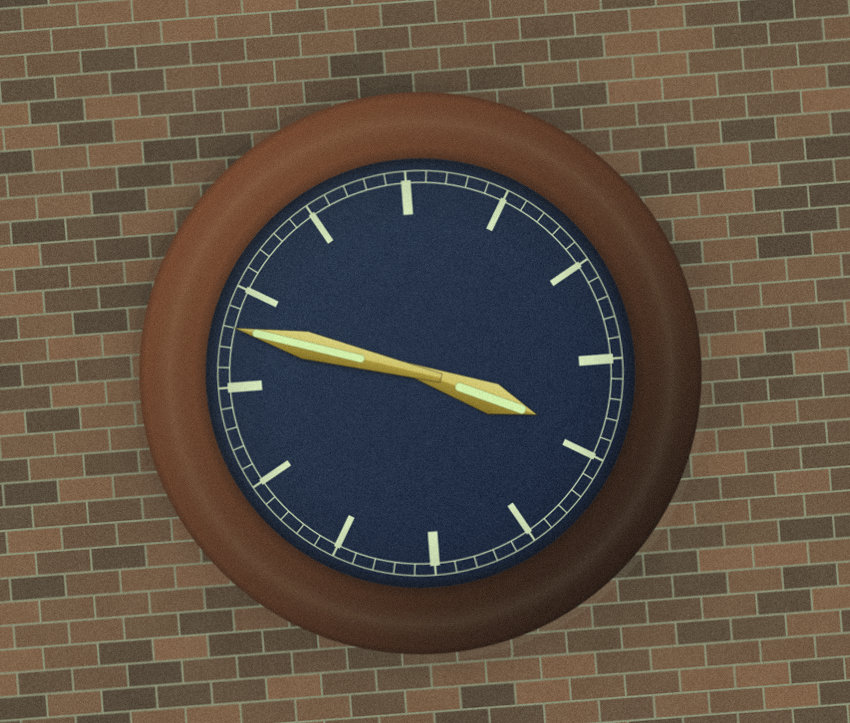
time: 3:48
